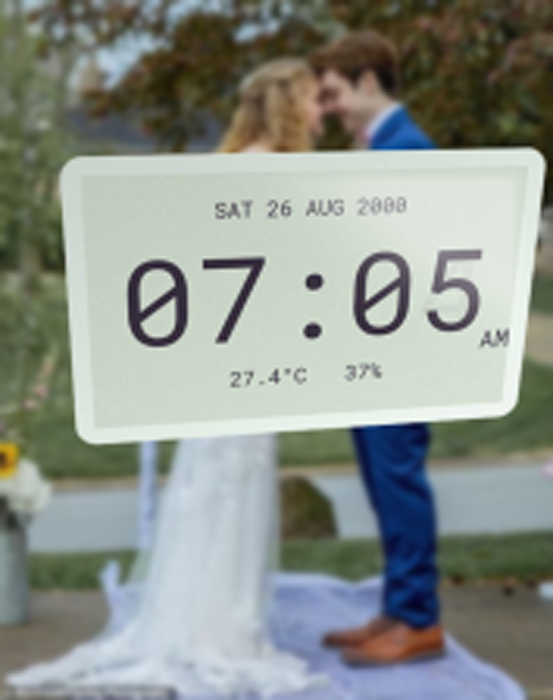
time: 7:05
